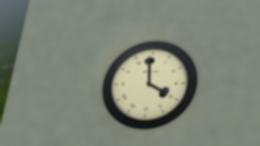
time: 3:59
